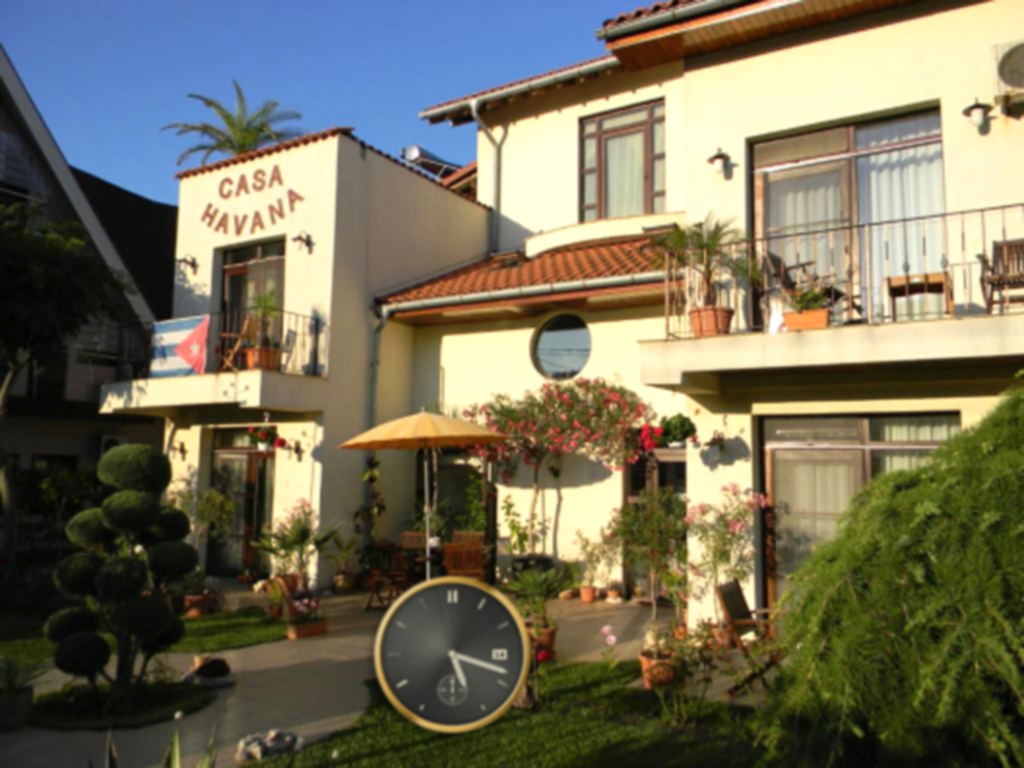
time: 5:18
